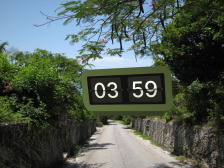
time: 3:59
